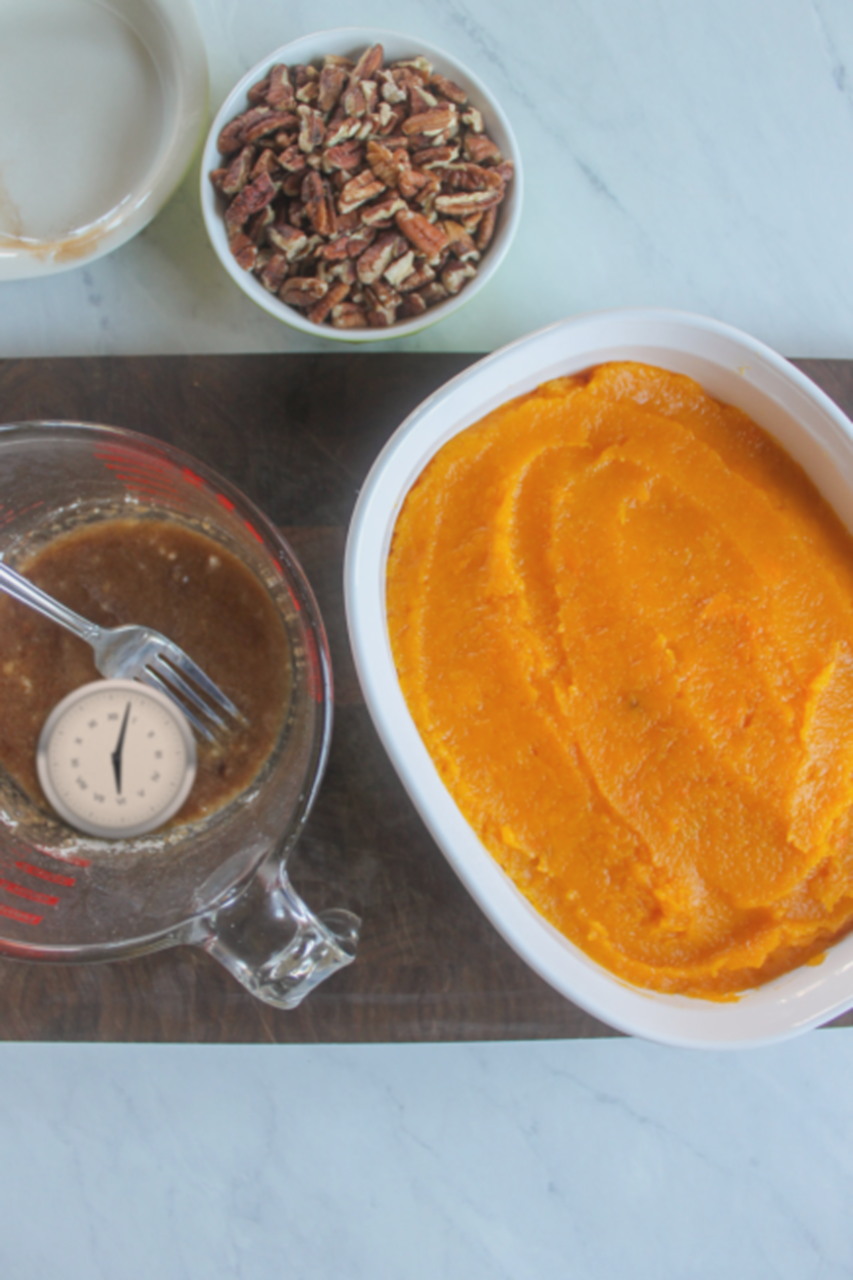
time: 6:03
